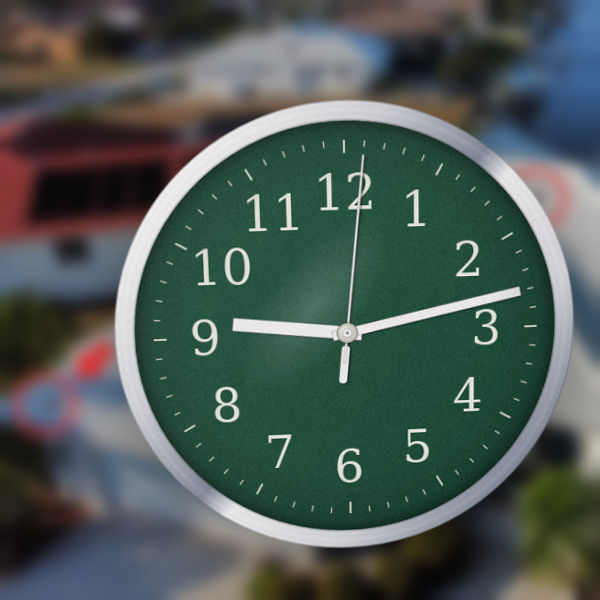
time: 9:13:01
